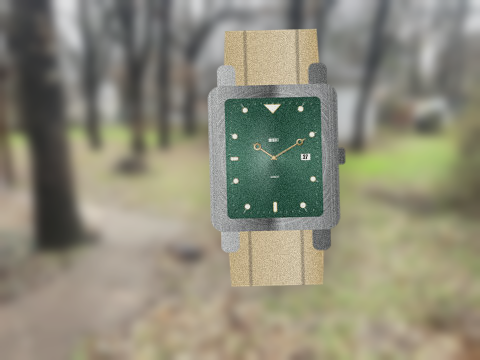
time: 10:10
